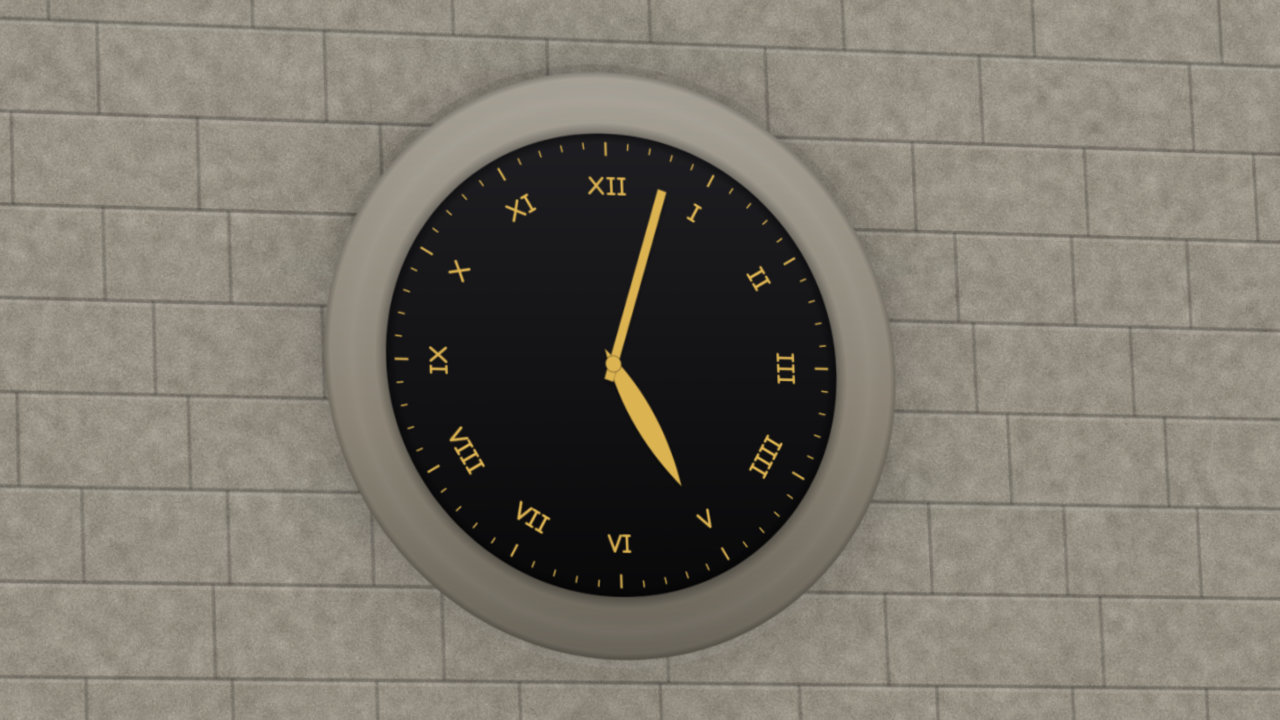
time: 5:03
